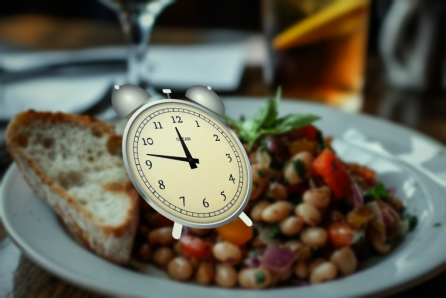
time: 11:47
